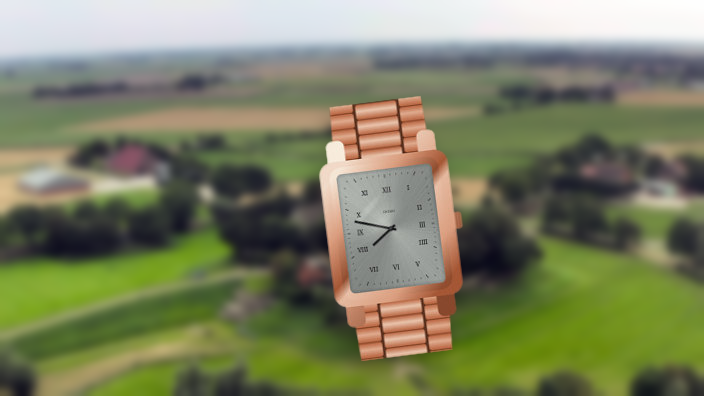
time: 7:48
